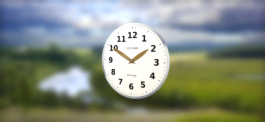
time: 1:50
